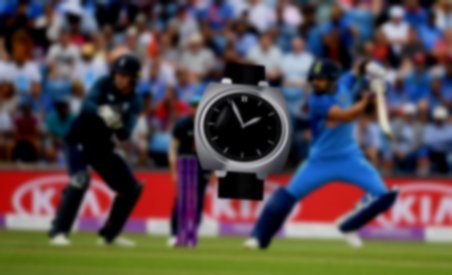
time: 1:56
